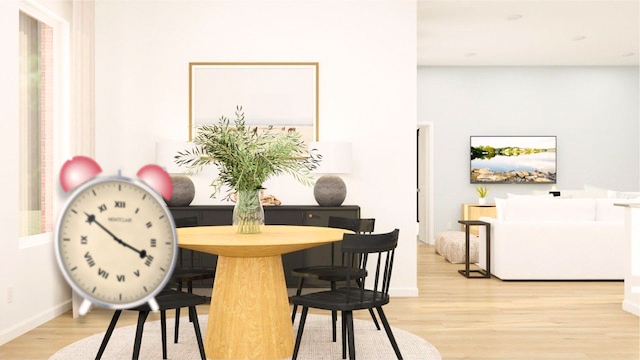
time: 3:51
